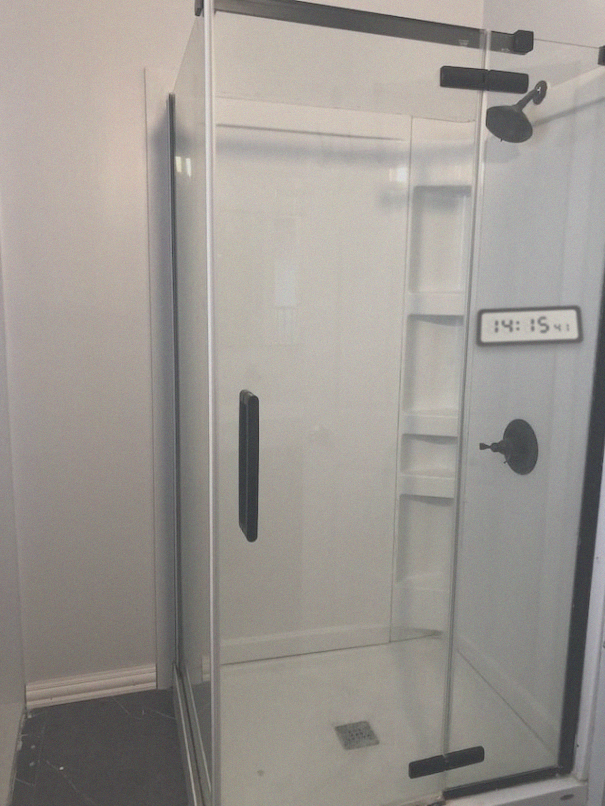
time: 14:15
